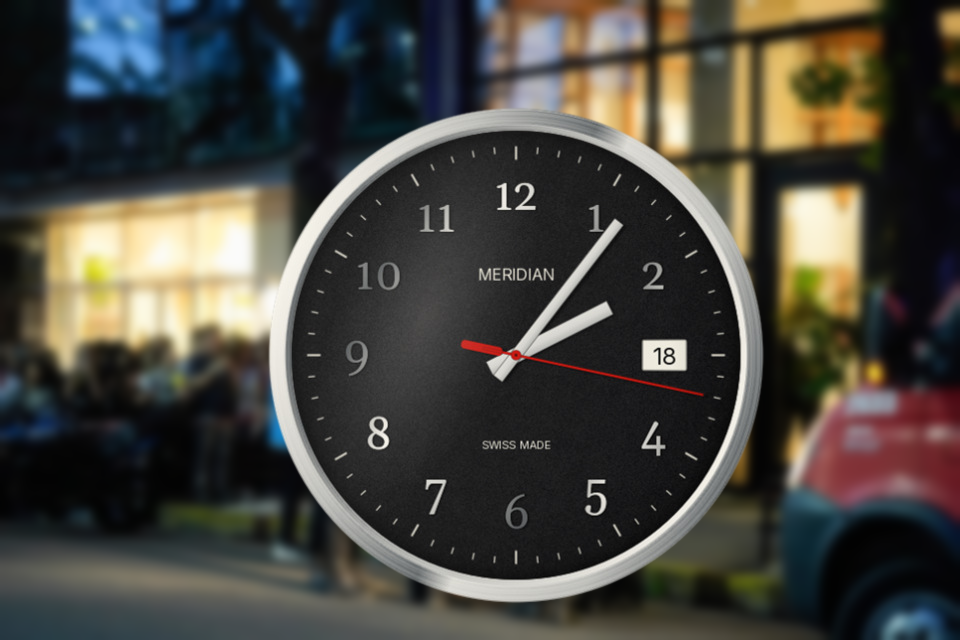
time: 2:06:17
